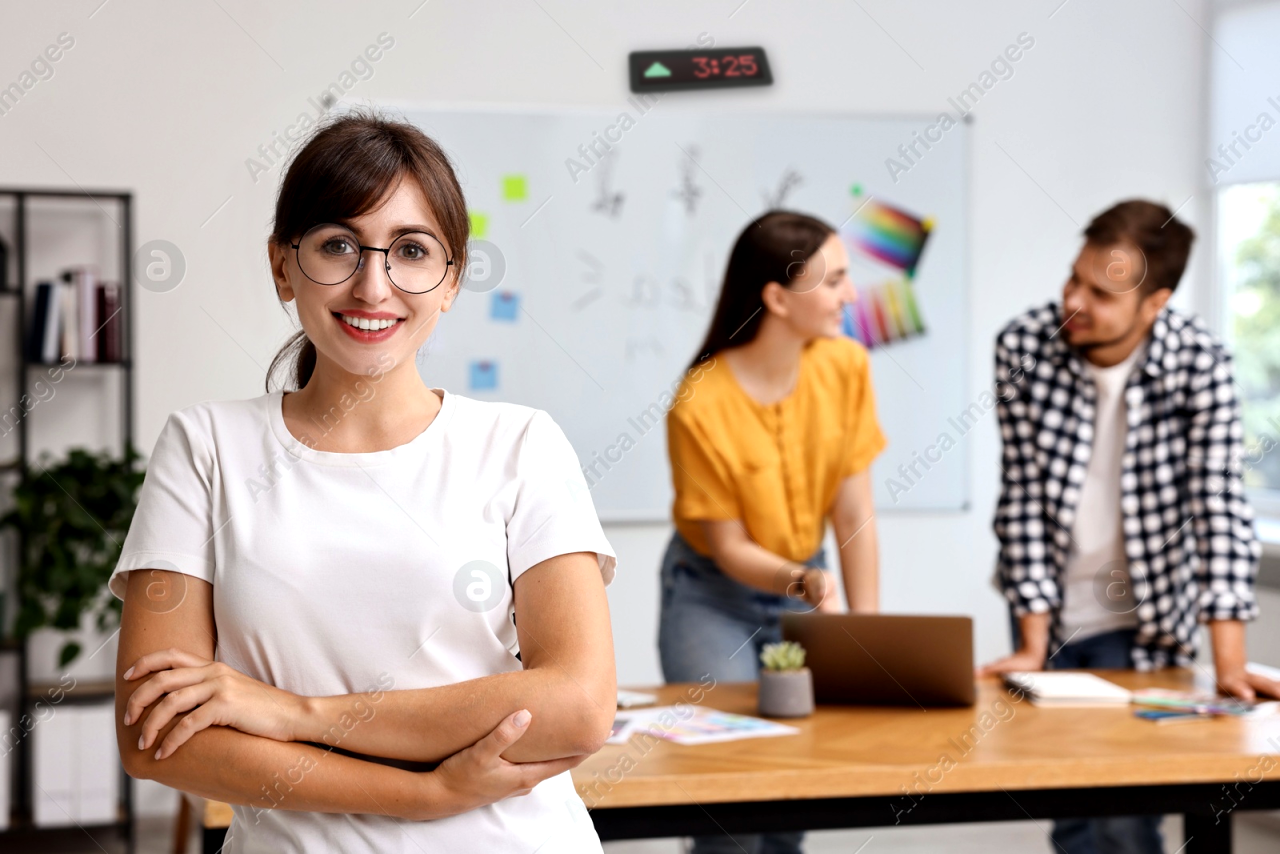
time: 3:25
